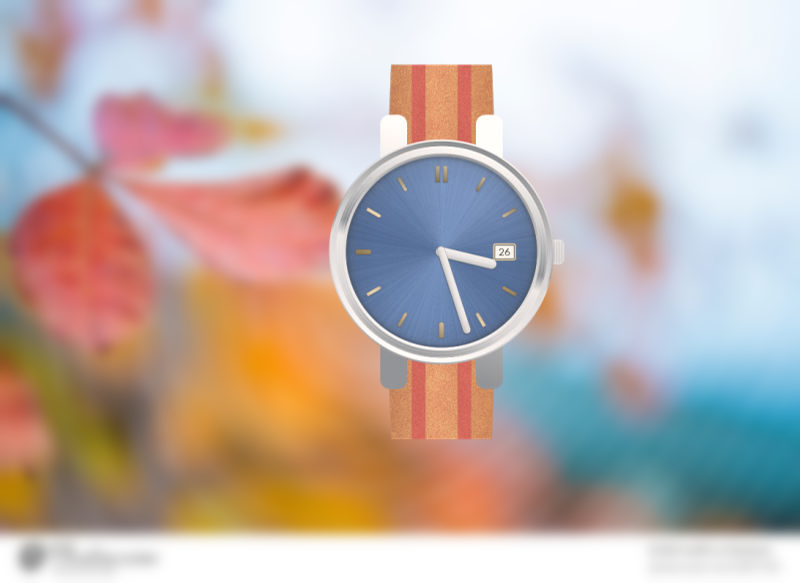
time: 3:27
